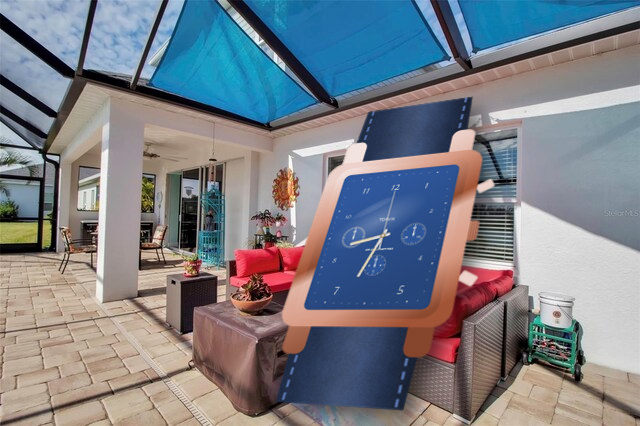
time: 8:33
